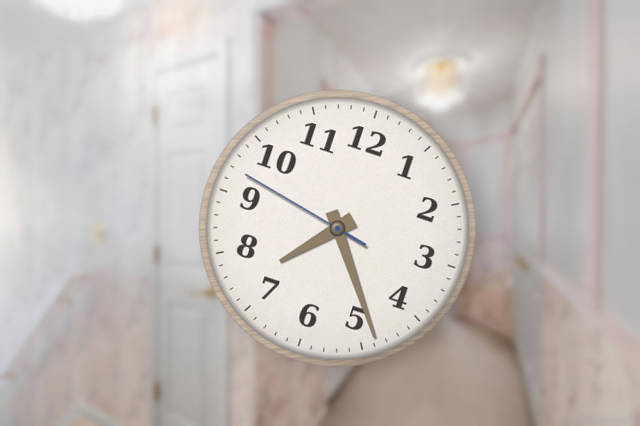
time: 7:23:47
